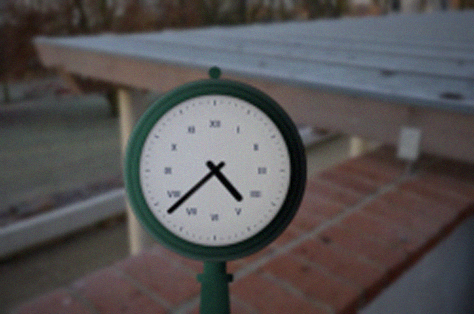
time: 4:38
